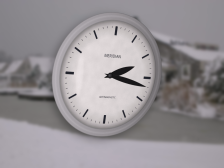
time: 2:17
